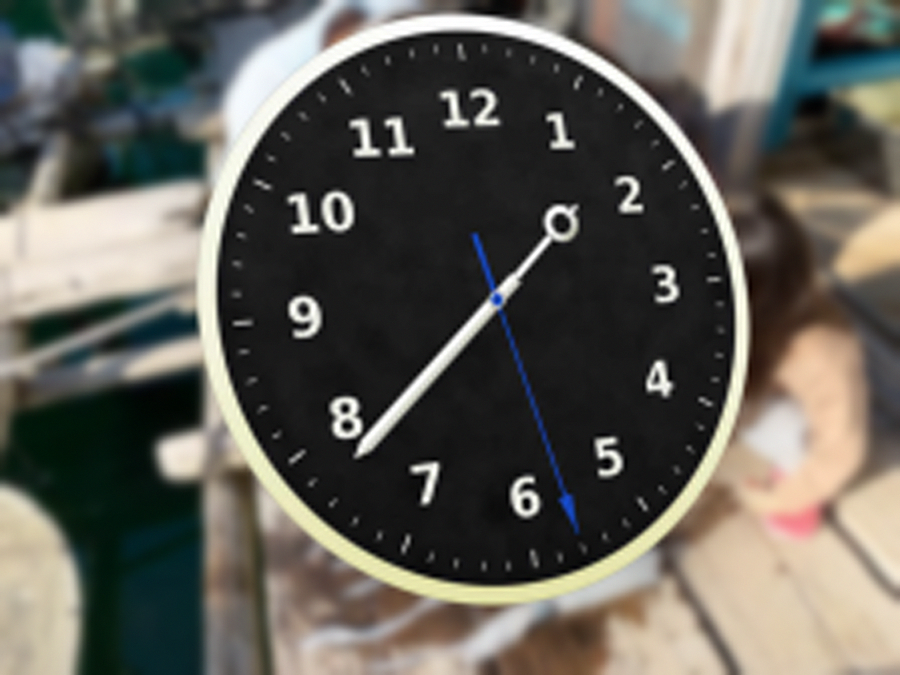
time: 1:38:28
